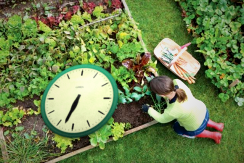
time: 6:33
